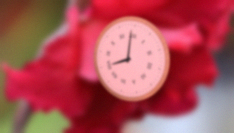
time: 7:59
